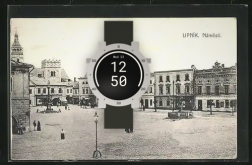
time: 12:50
